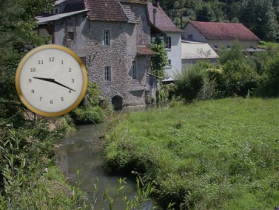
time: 9:19
